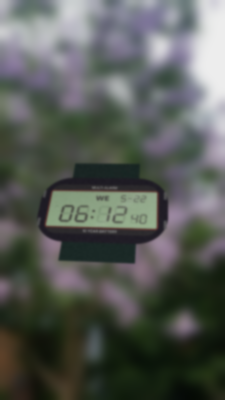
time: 6:12
